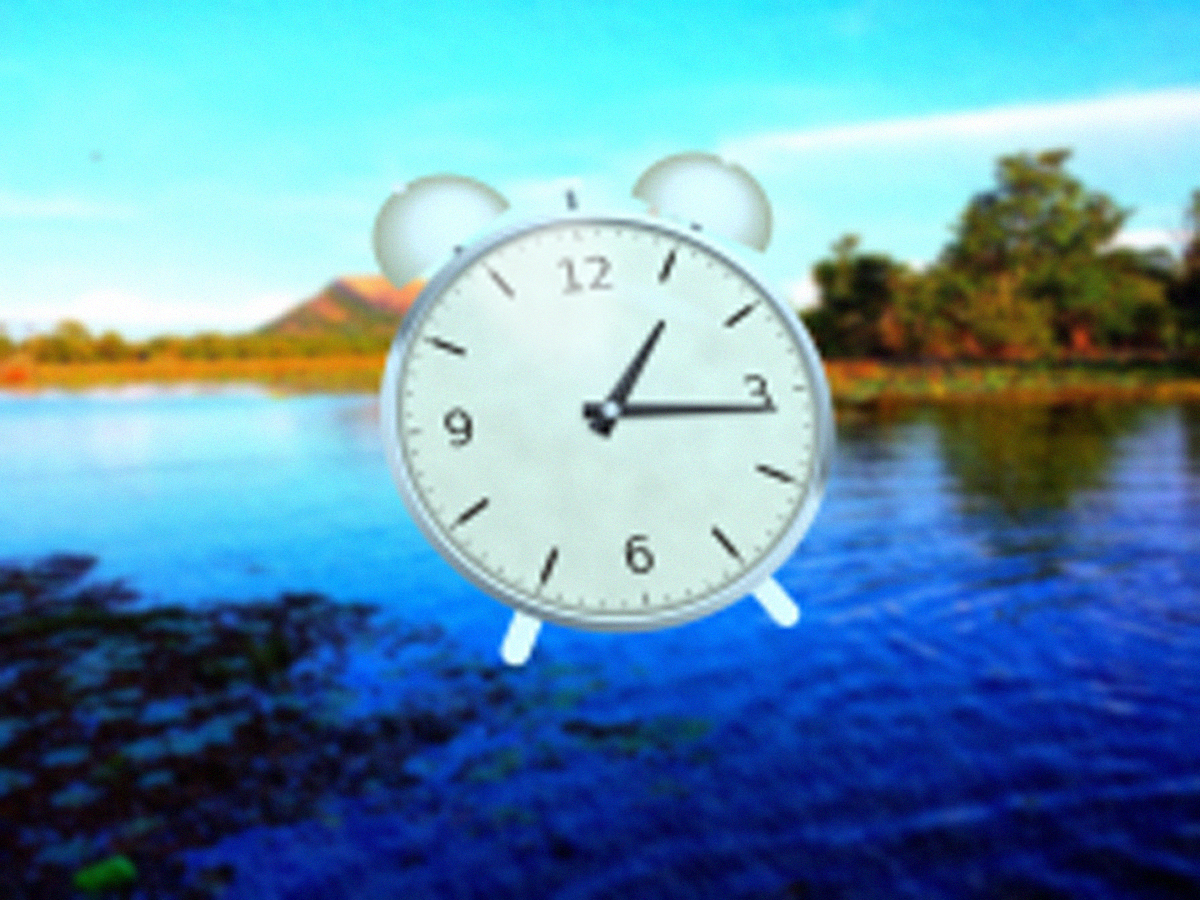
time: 1:16
